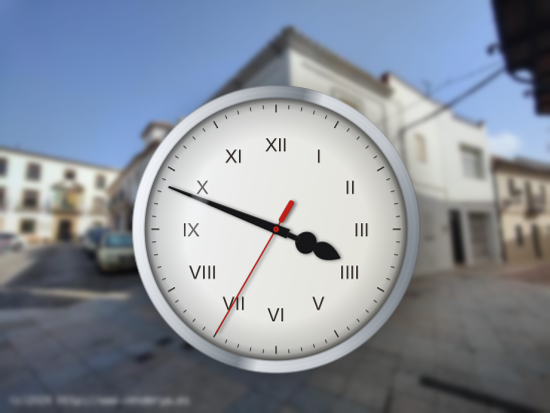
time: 3:48:35
